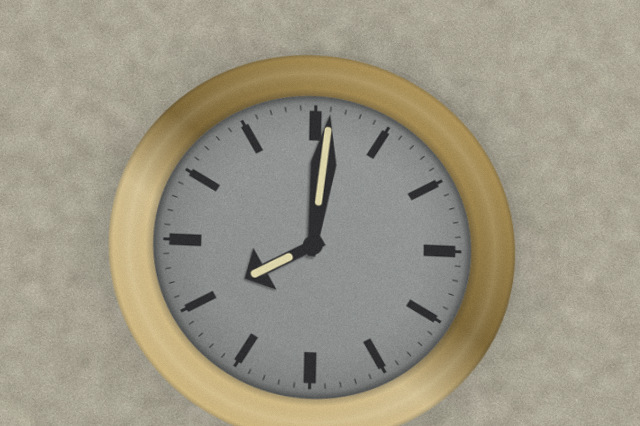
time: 8:01
